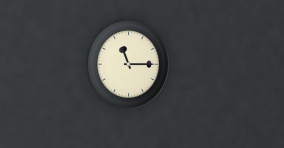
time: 11:15
